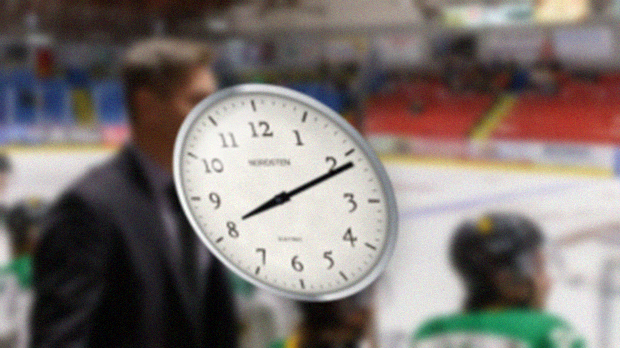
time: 8:11
